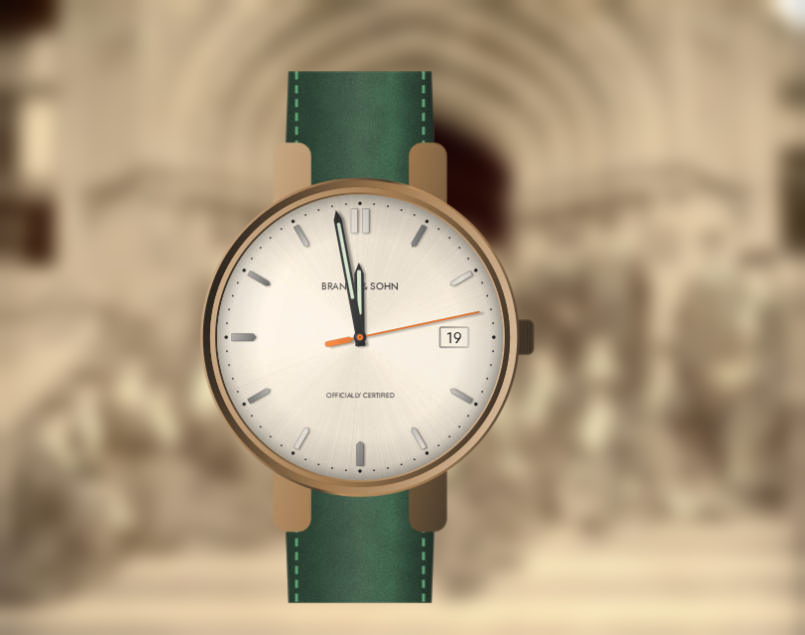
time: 11:58:13
